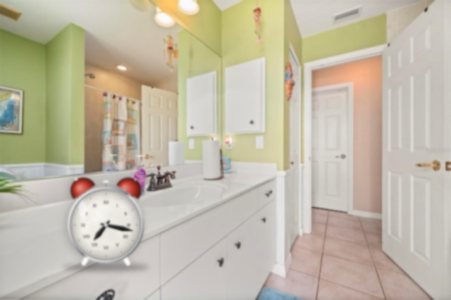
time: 7:17
